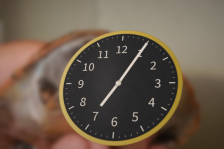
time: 7:05
